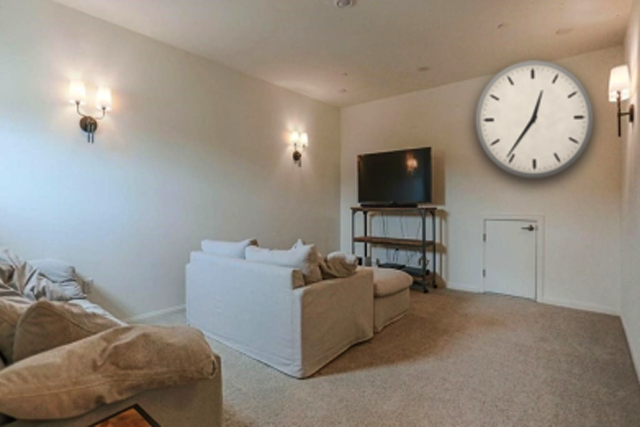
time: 12:36
